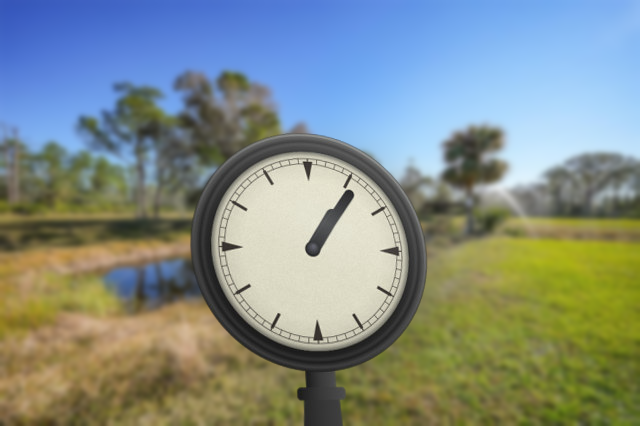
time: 1:06
